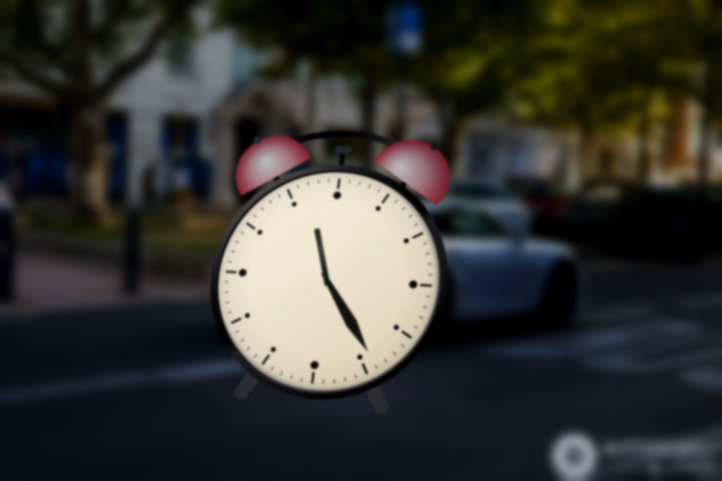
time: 11:24
